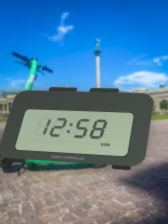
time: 12:58
